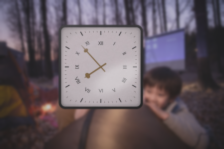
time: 7:53
